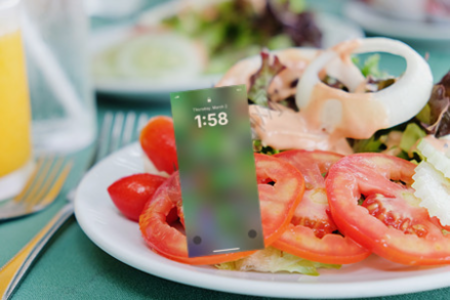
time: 1:58
